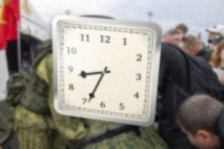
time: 8:34
